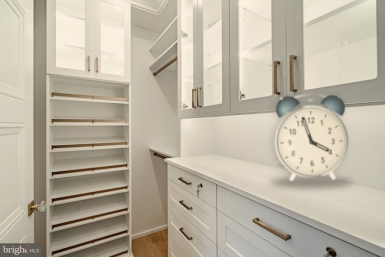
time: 3:57
